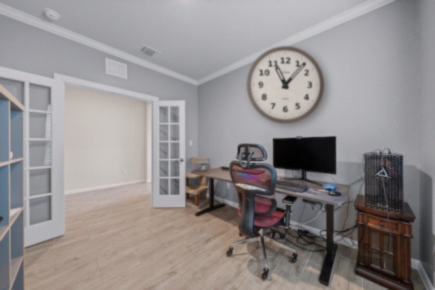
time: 11:07
